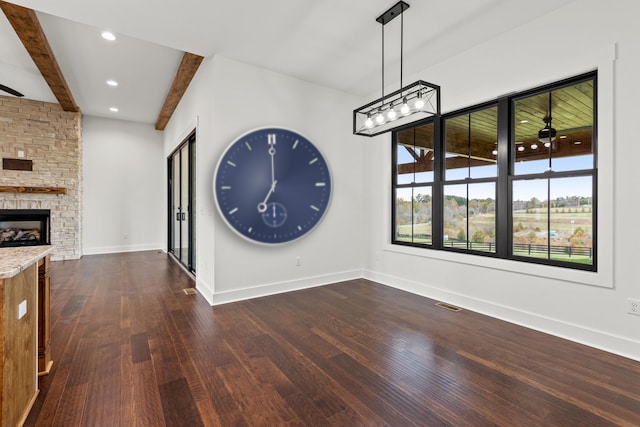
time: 7:00
